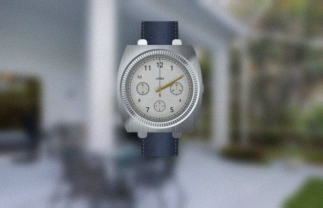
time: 2:10
